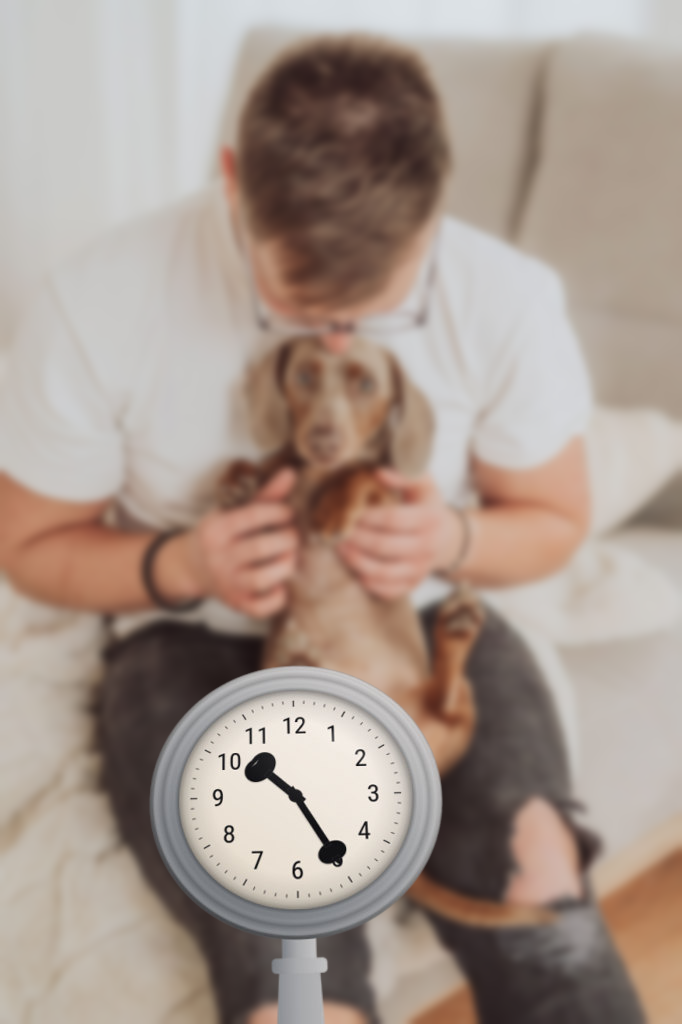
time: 10:25
